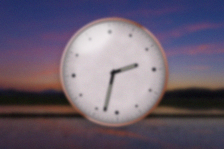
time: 2:33
